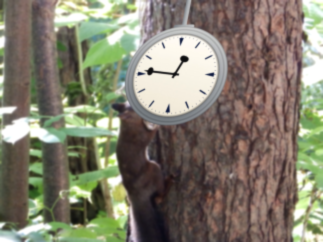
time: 12:46
